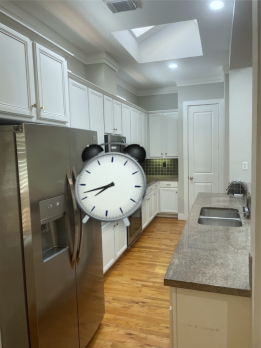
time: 7:42
